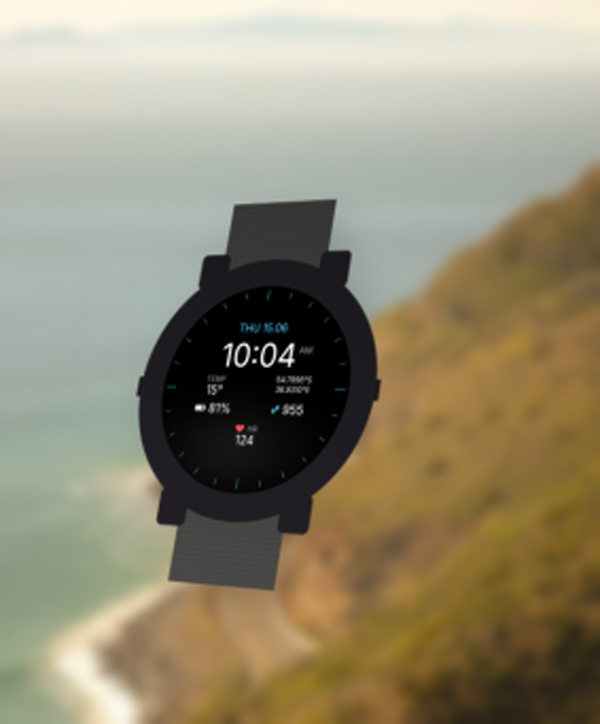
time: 10:04
